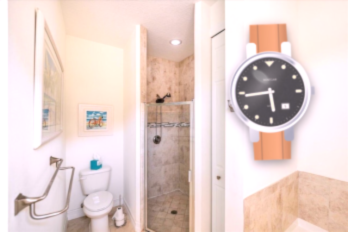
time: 5:44
